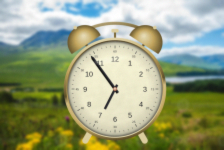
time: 6:54
